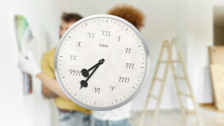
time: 7:35
